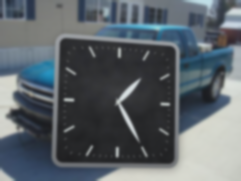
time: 1:25
